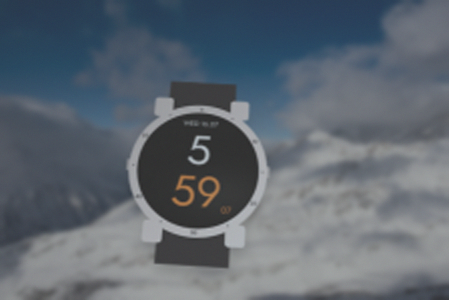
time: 5:59
